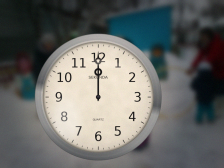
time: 12:00
